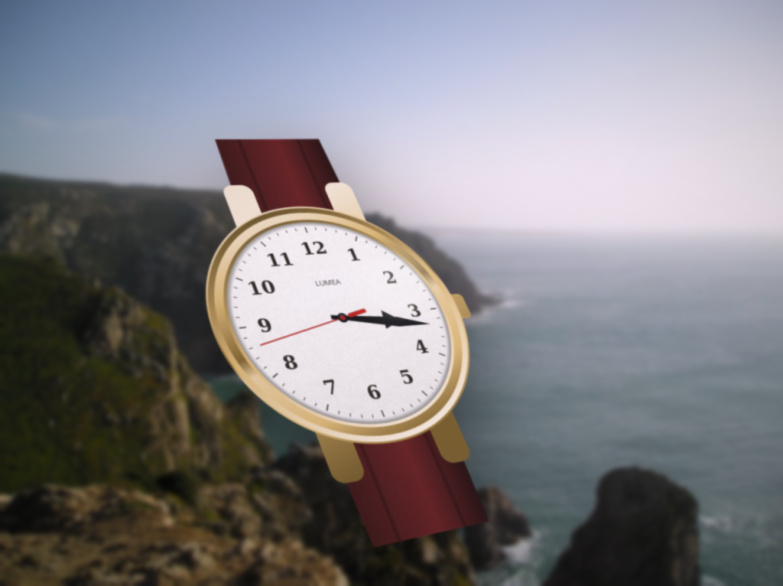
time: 3:16:43
